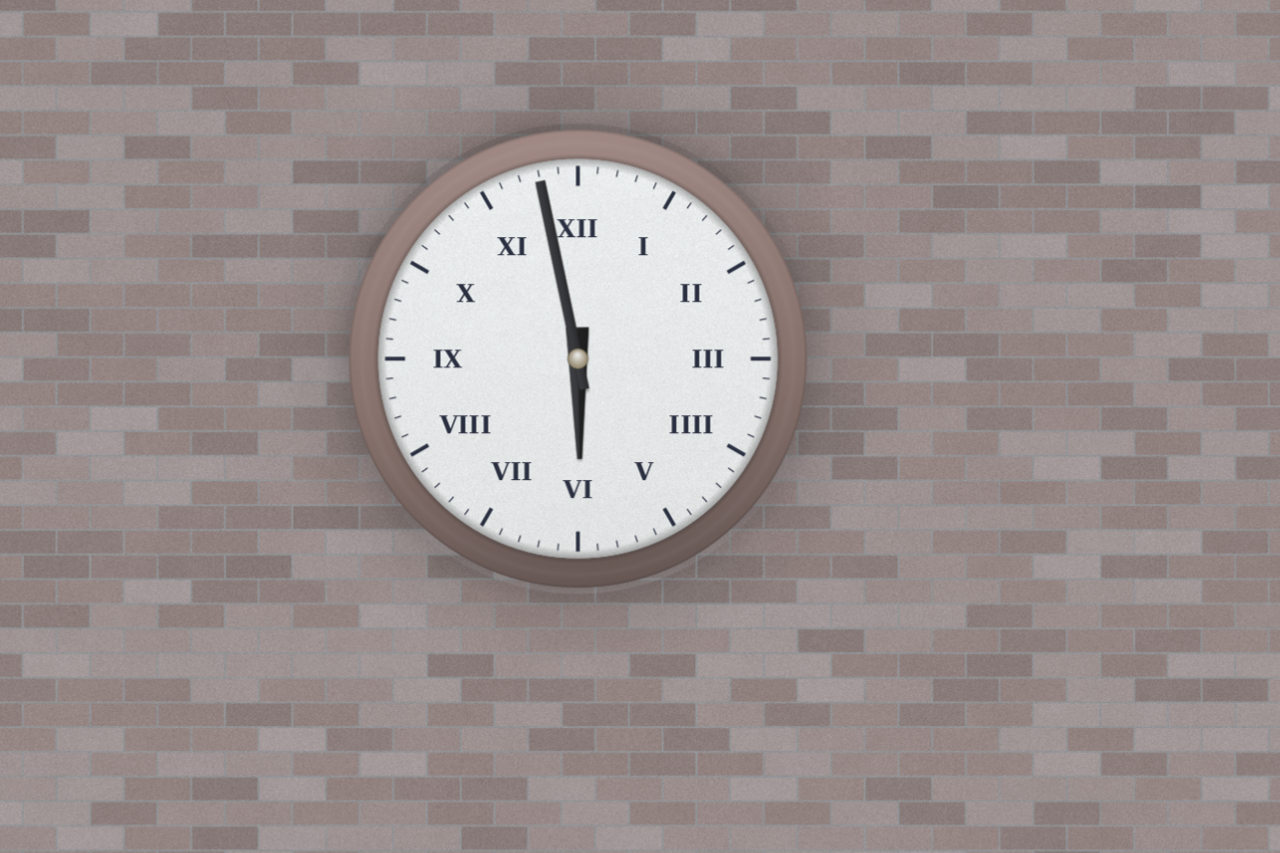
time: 5:58
